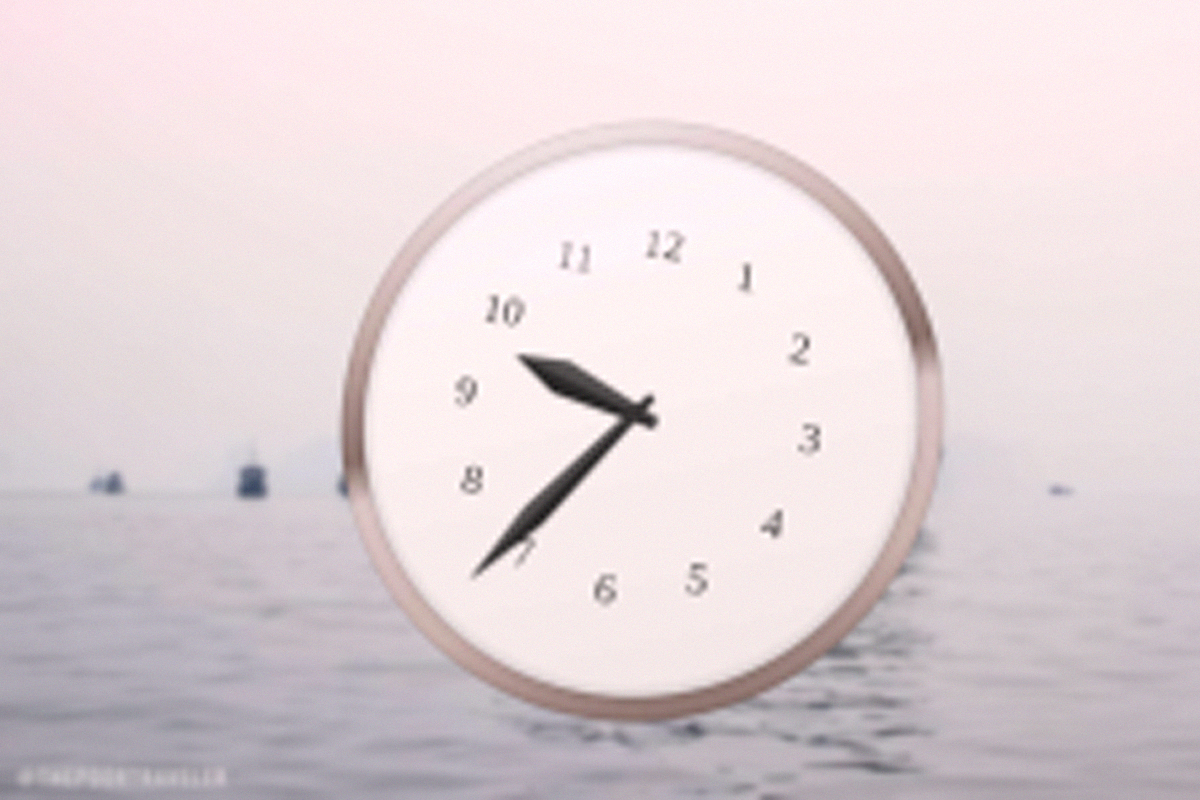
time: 9:36
